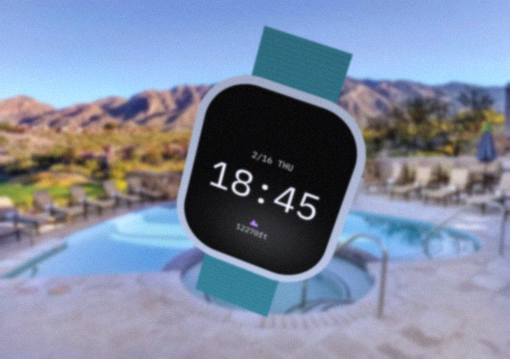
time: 18:45
